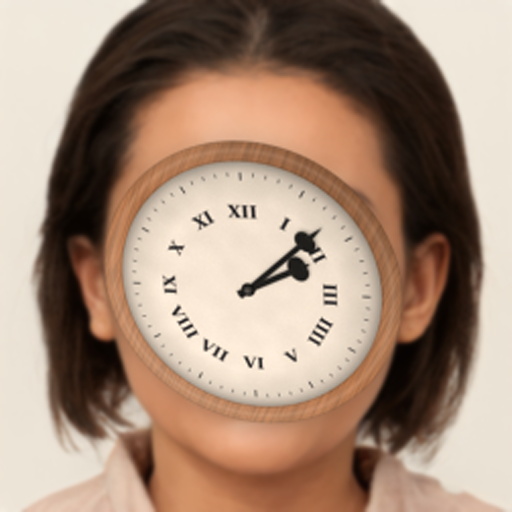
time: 2:08
